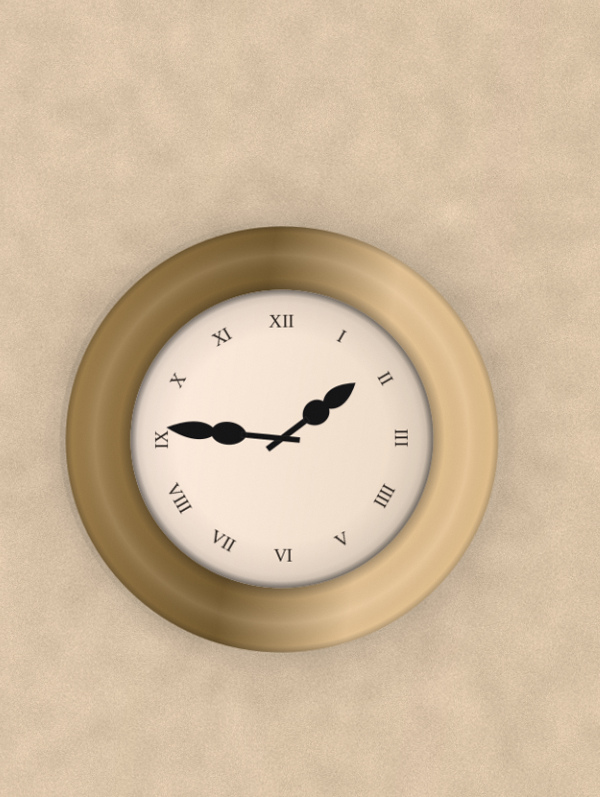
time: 1:46
